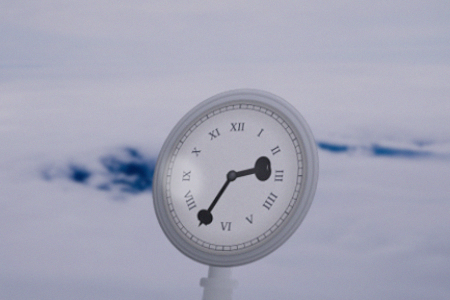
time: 2:35
